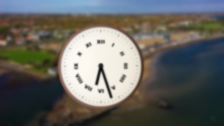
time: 6:27
